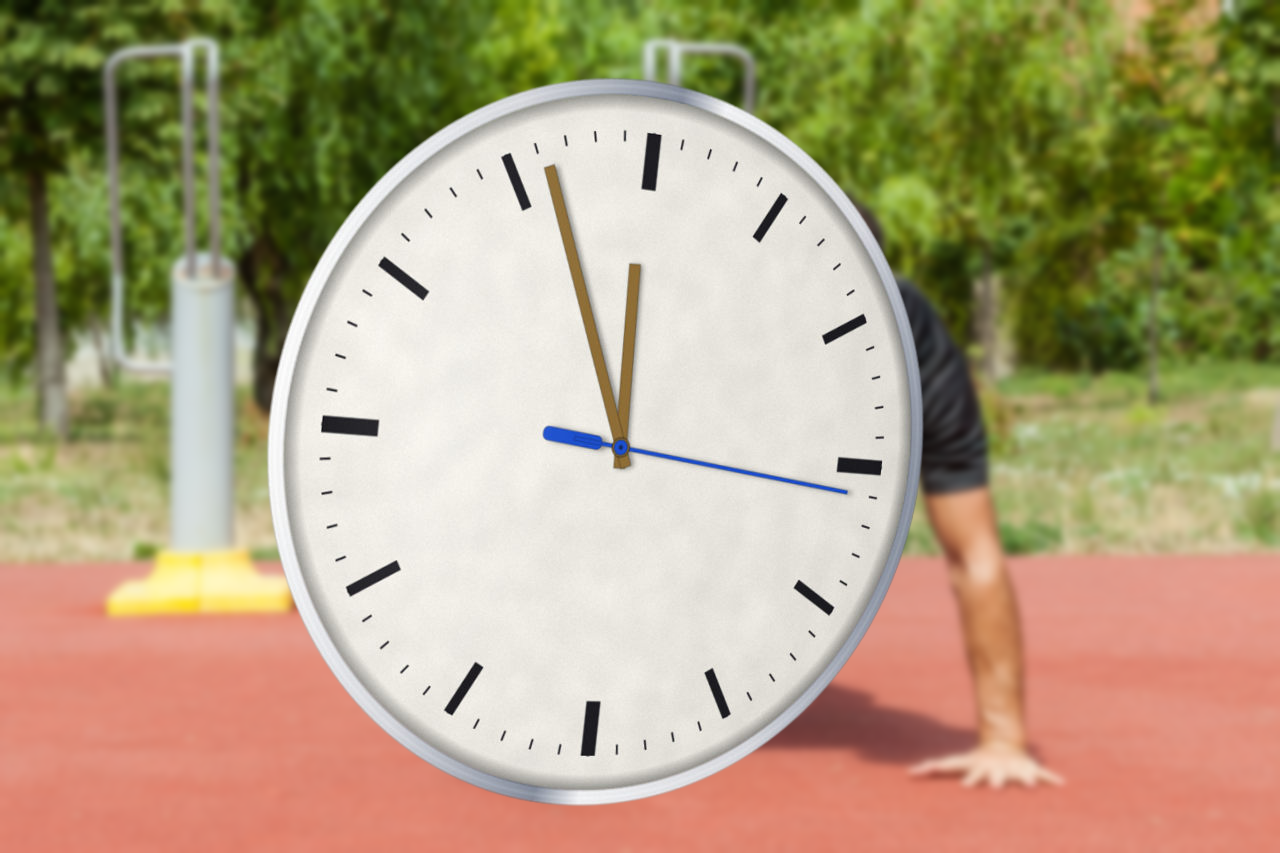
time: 11:56:16
